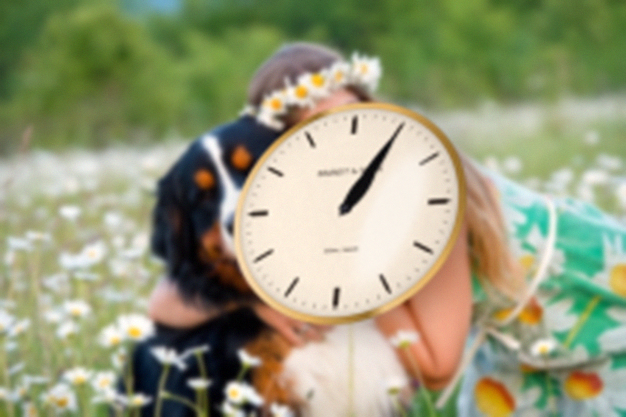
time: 1:05
